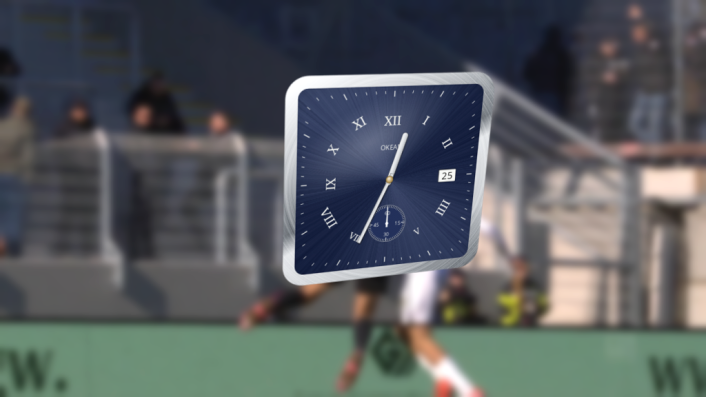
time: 12:34
